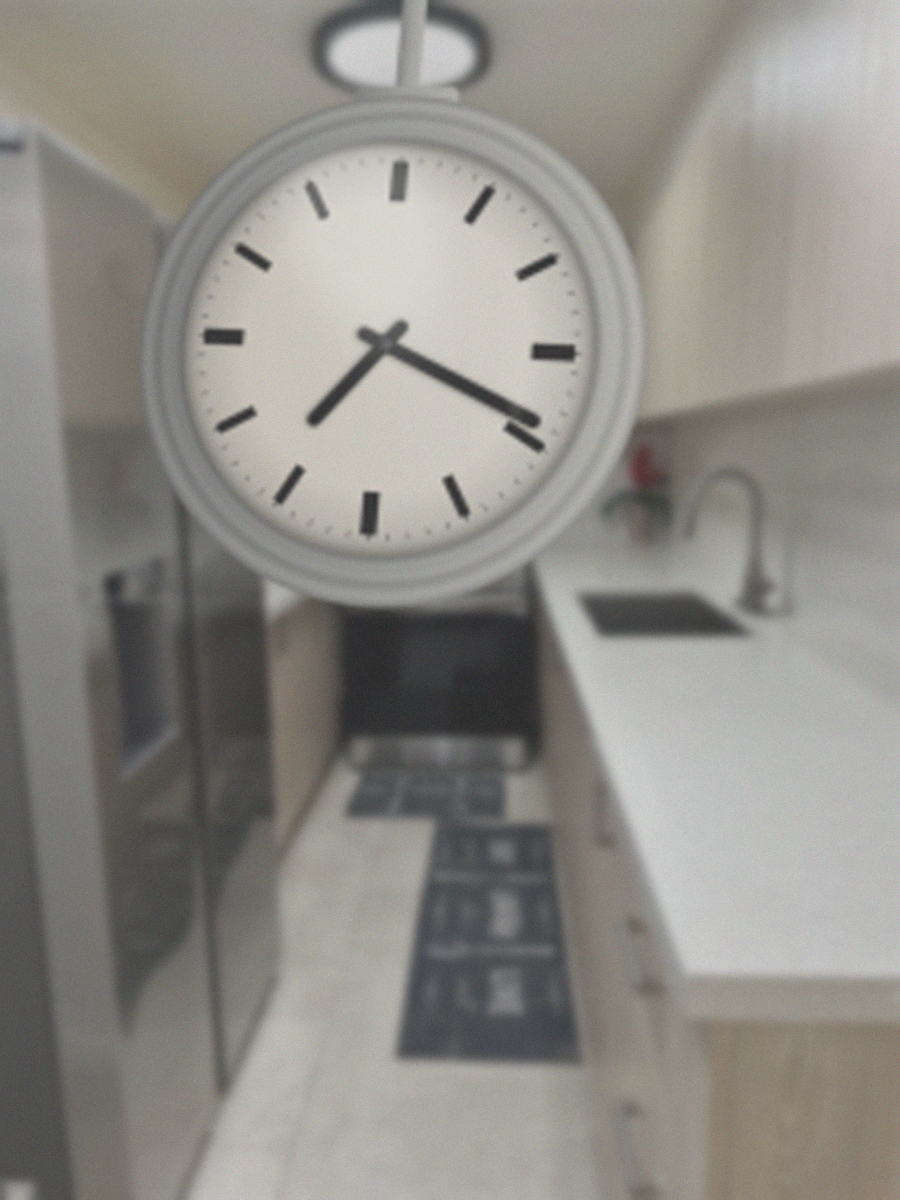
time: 7:19
